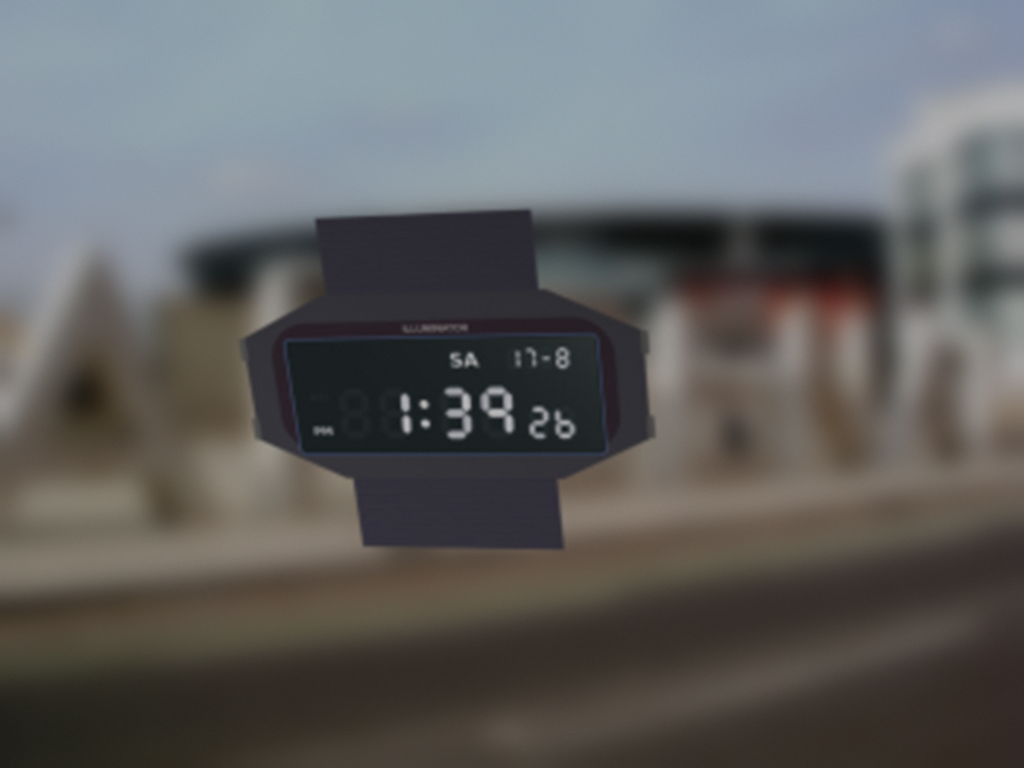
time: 1:39:26
